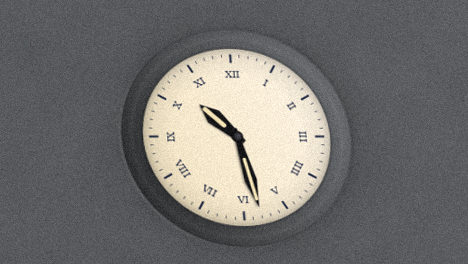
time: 10:28
